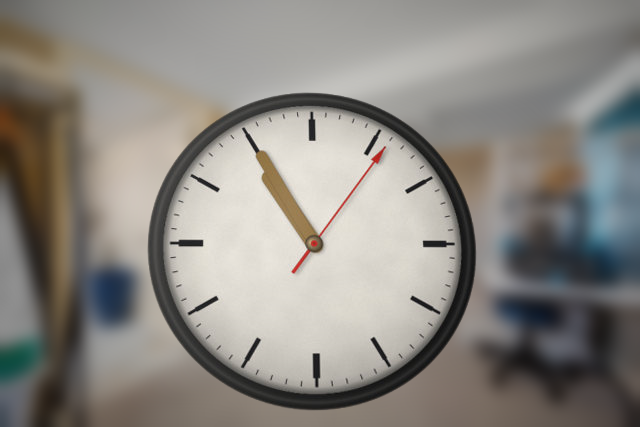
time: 10:55:06
